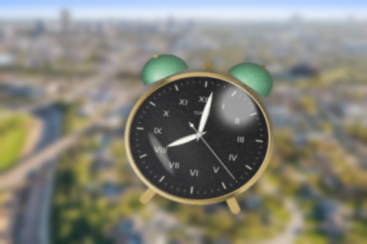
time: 8:01:23
